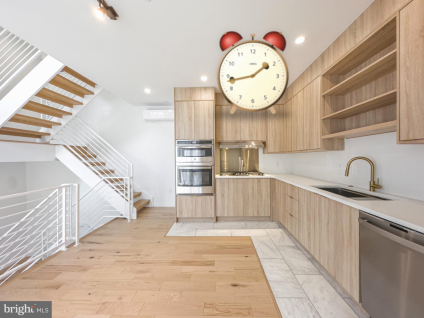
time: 1:43
